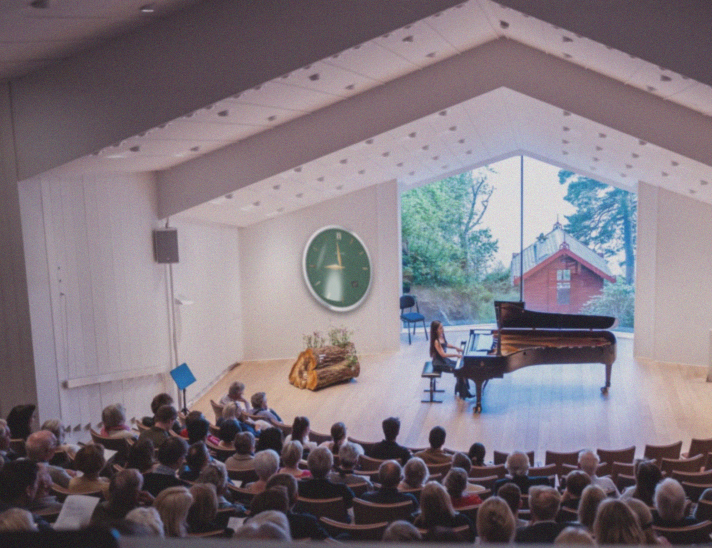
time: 8:59
